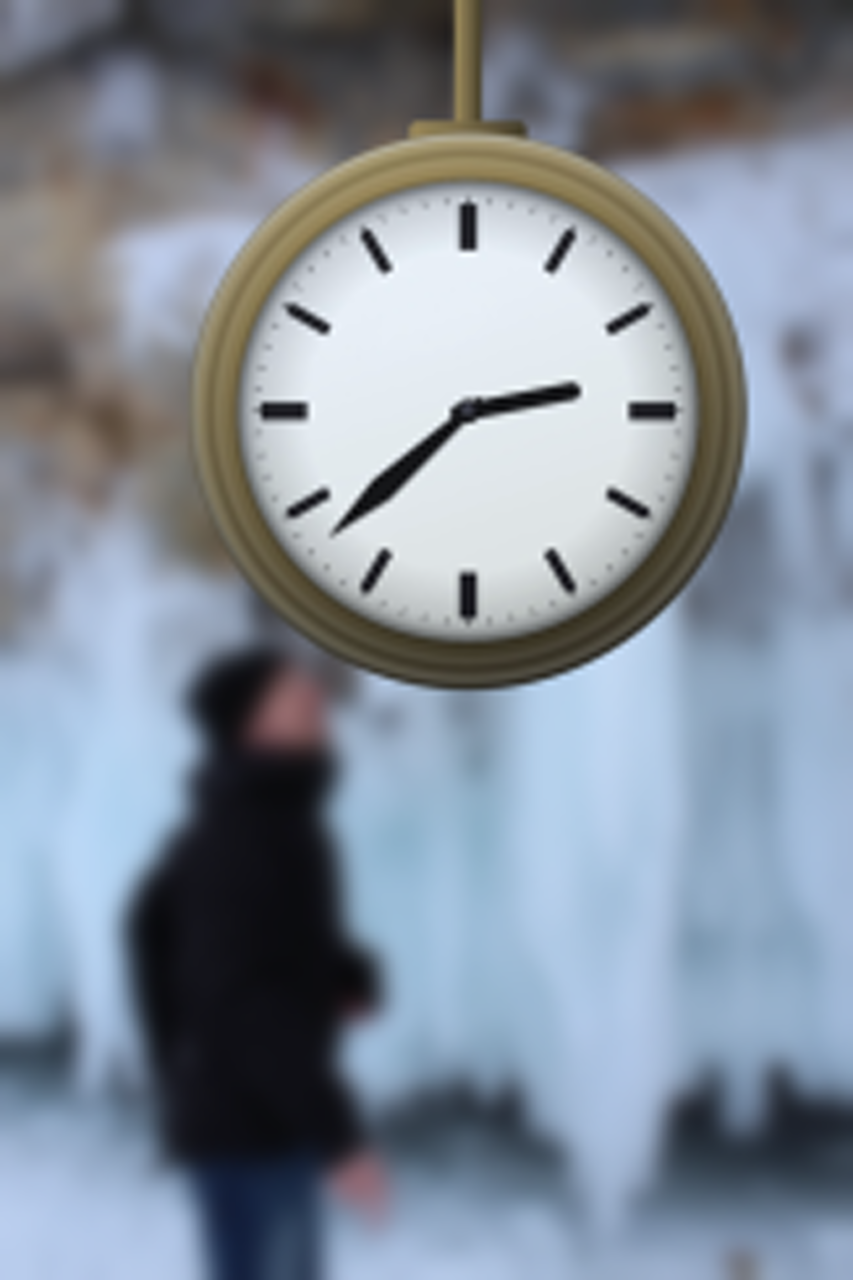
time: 2:38
